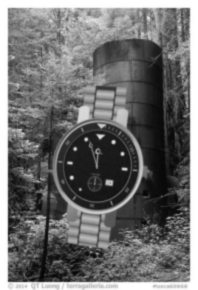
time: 11:56
